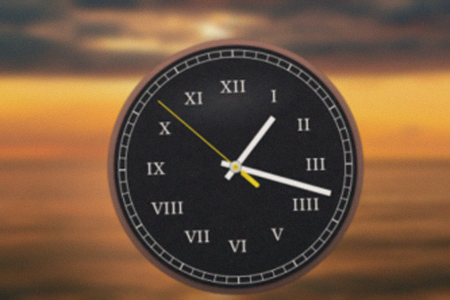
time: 1:17:52
